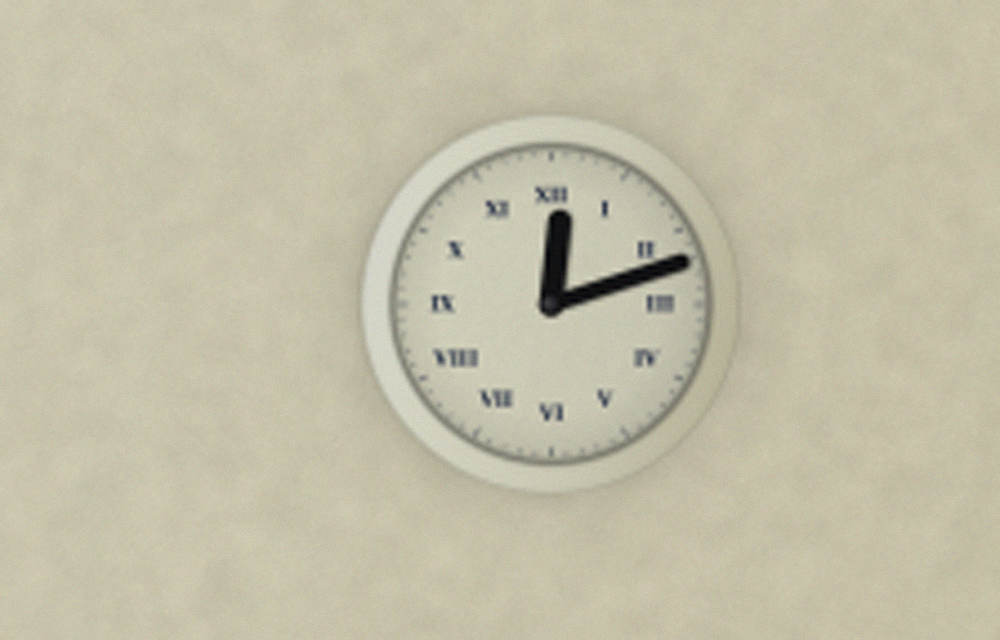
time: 12:12
